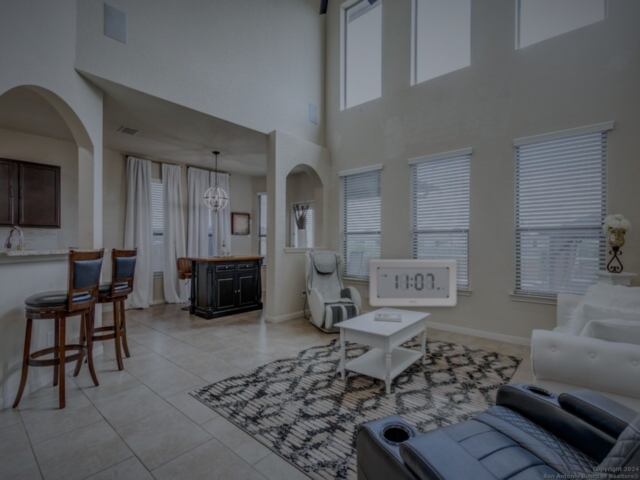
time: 11:07
